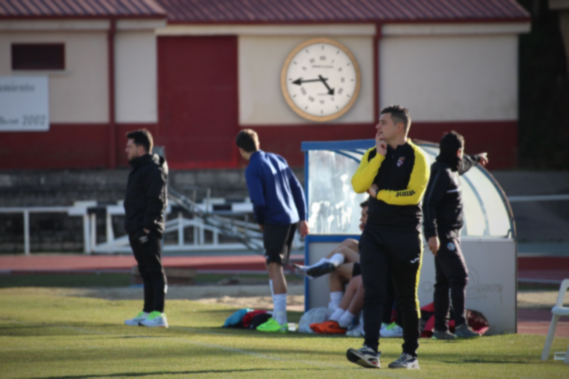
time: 4:44
